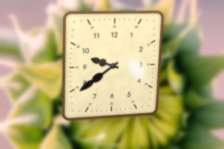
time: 9:39
